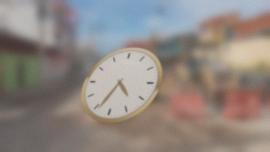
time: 4:34
